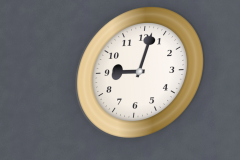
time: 9:02
